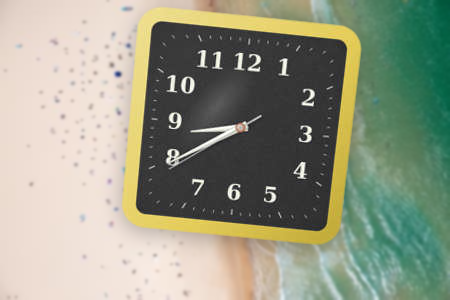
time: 8:39:39
